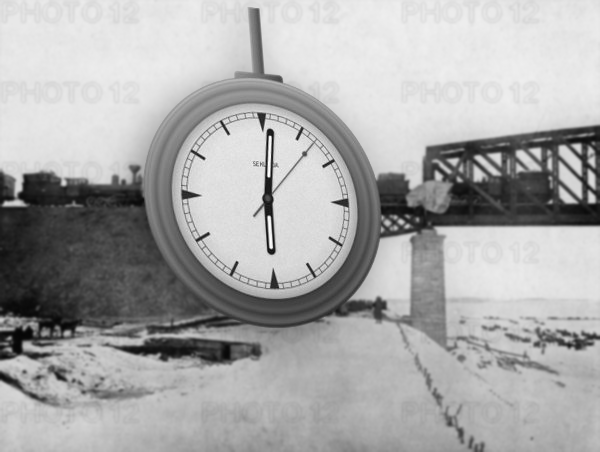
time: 6:01:07
